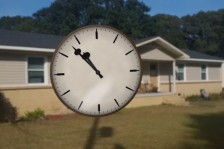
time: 10:53
